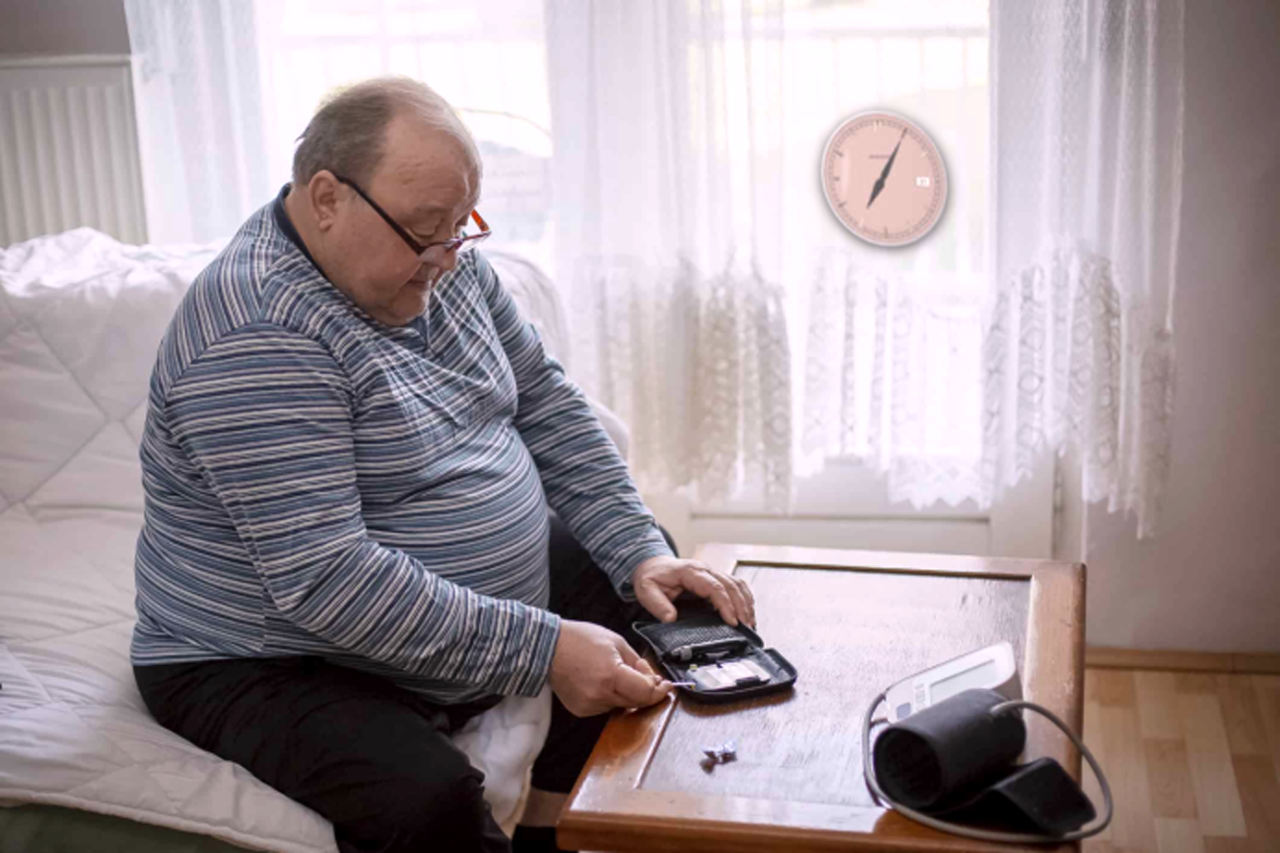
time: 7:05
